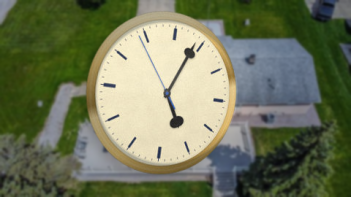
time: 5:03:54
